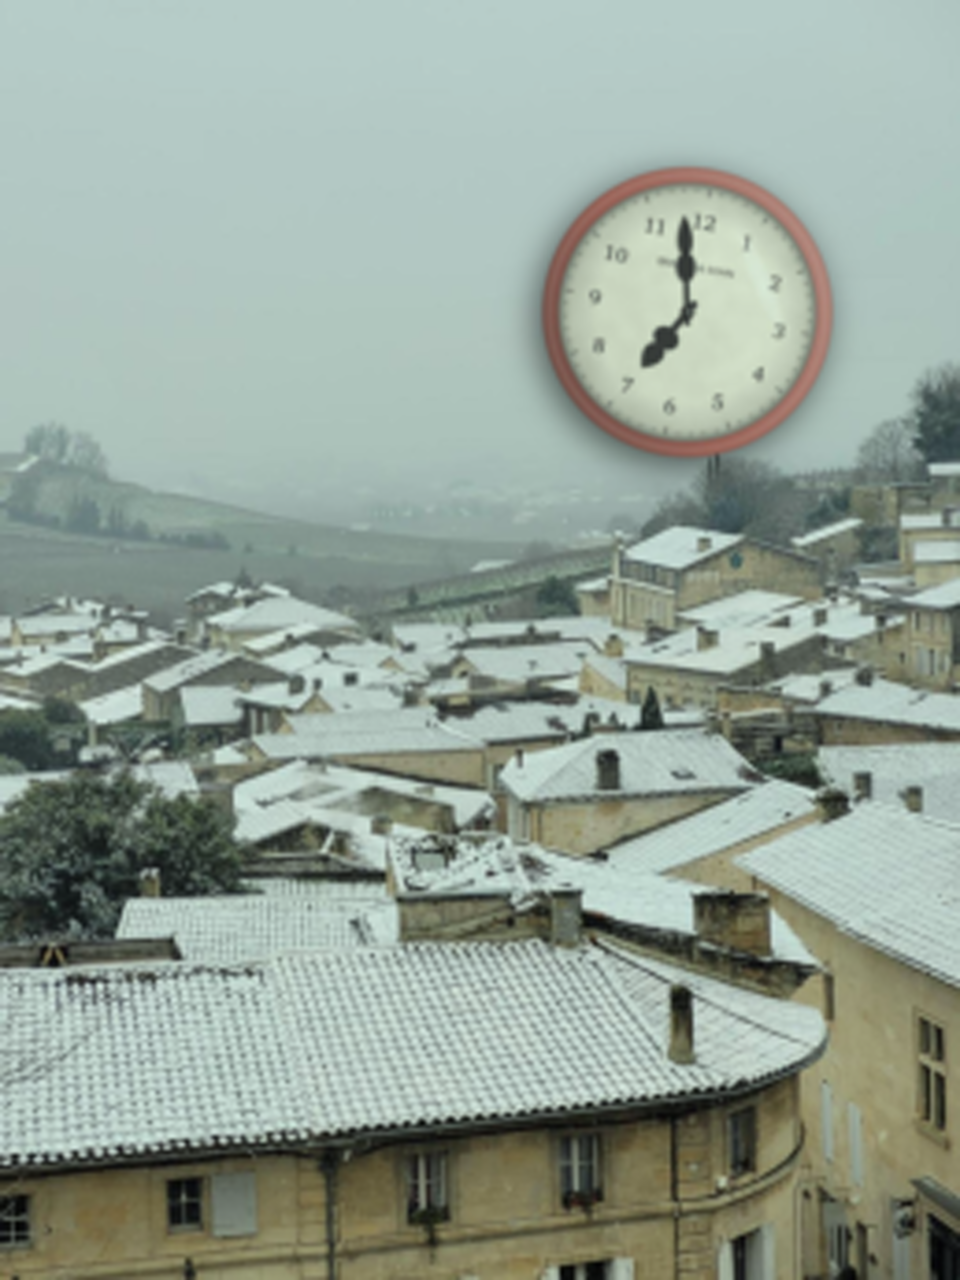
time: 6:58
